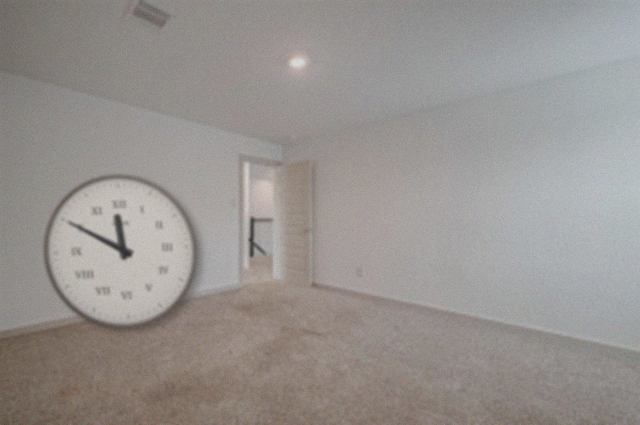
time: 11:50
